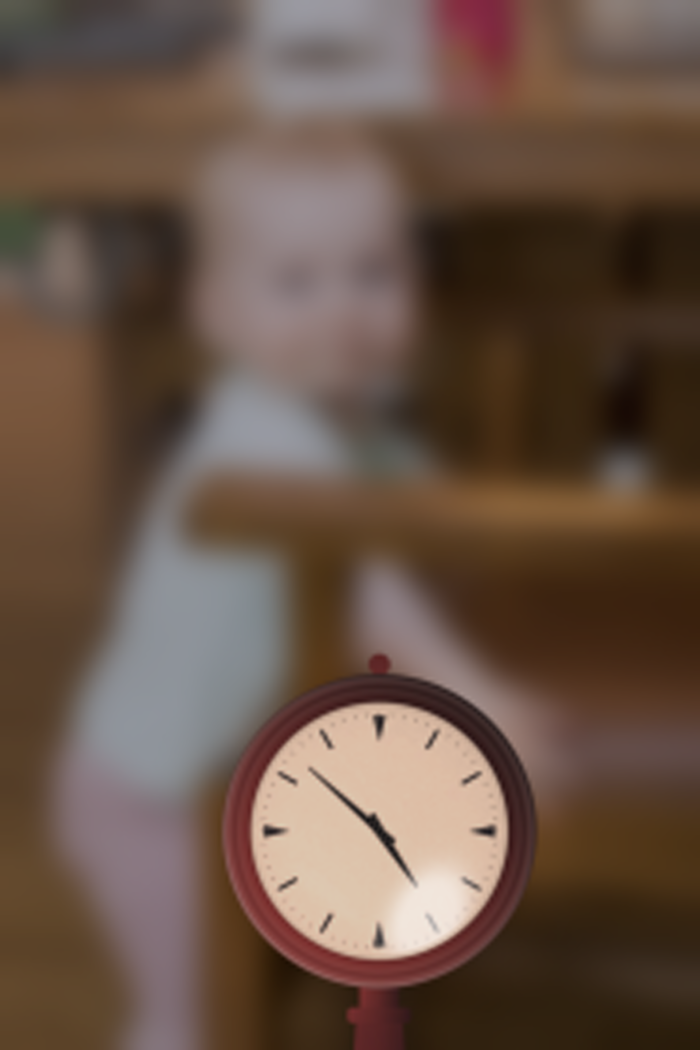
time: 4:52
